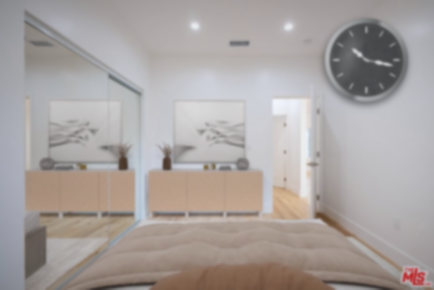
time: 10:17
